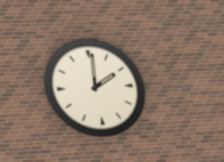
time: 2:01
